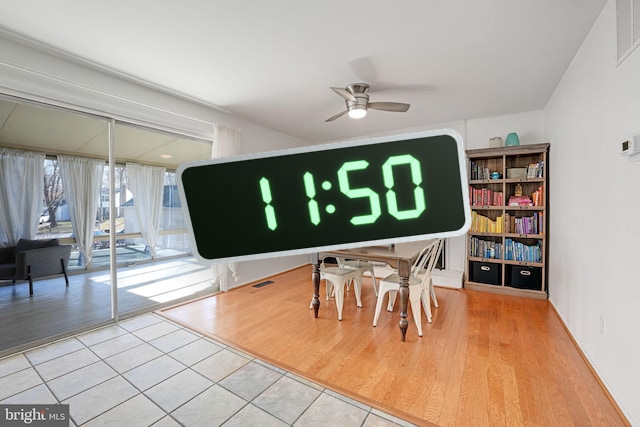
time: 11:50
